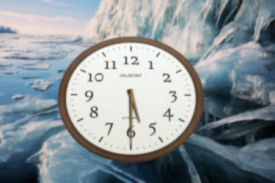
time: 5:30
